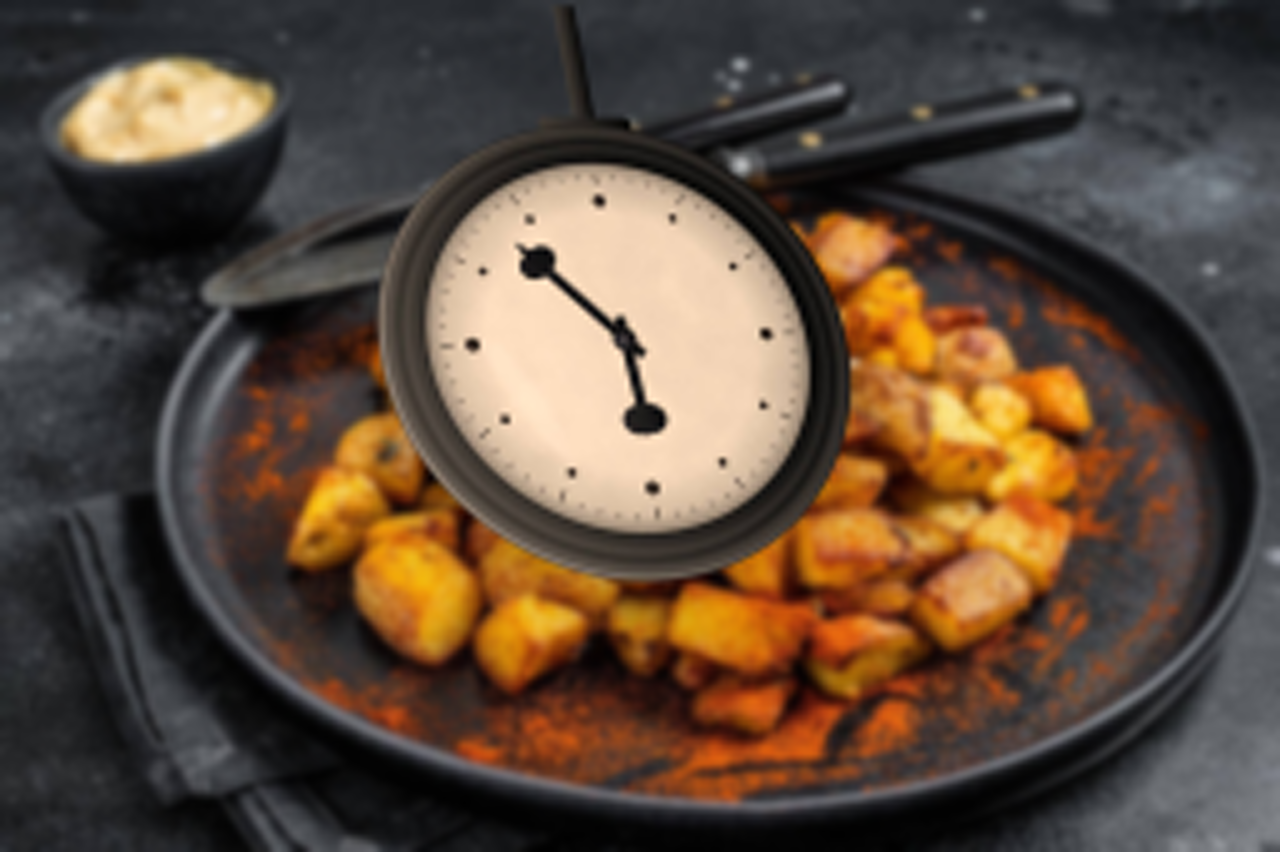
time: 5:53
